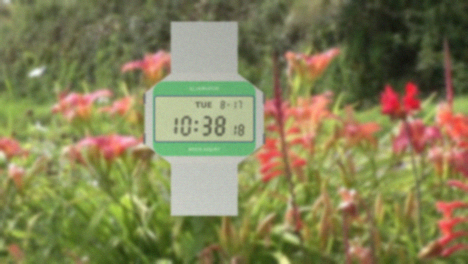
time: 10:38:18
